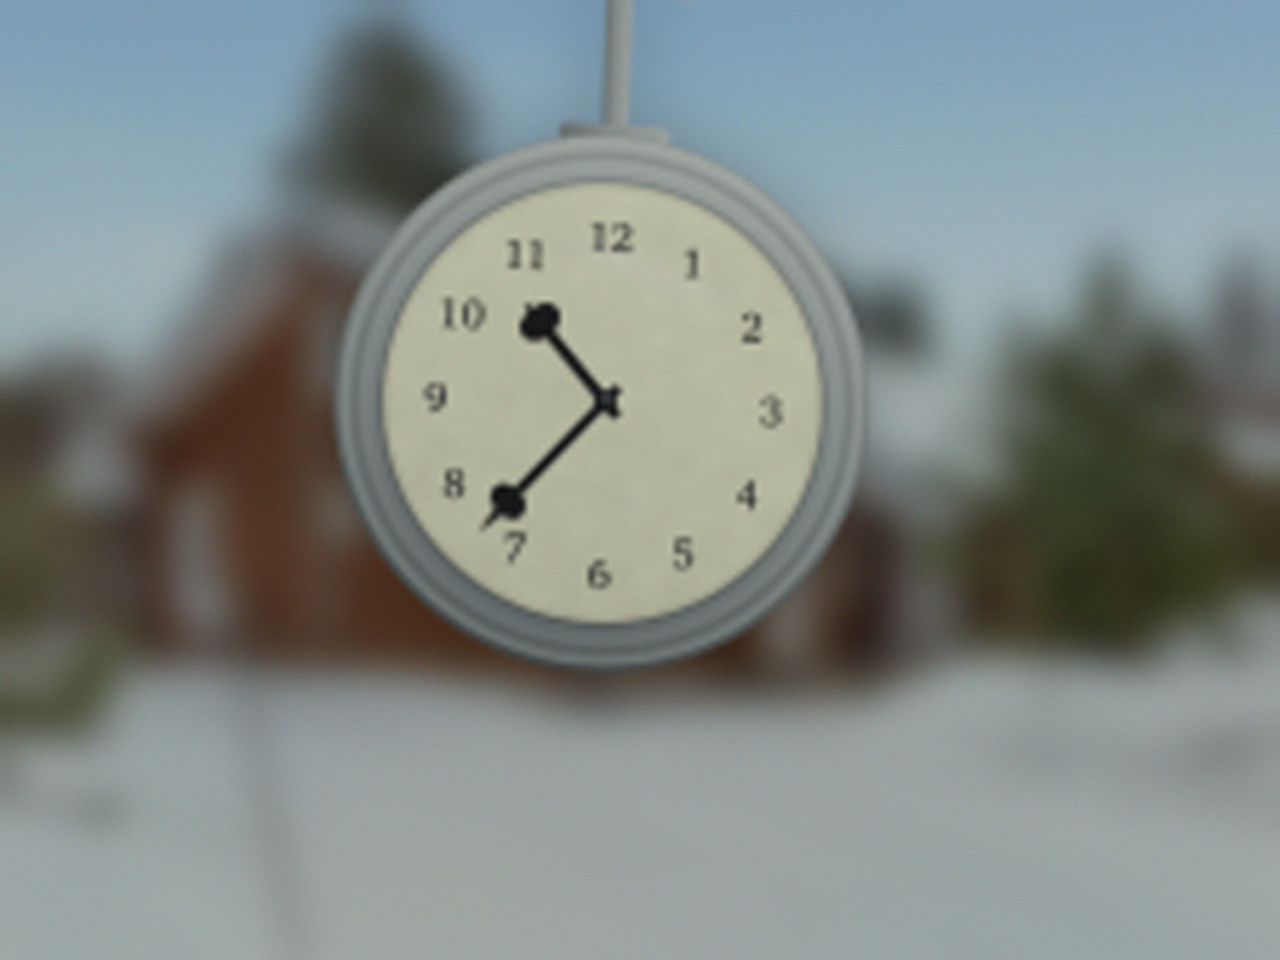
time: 10:37
